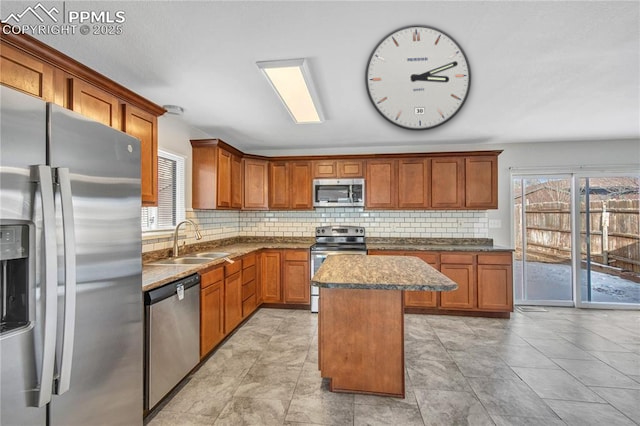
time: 3:12
